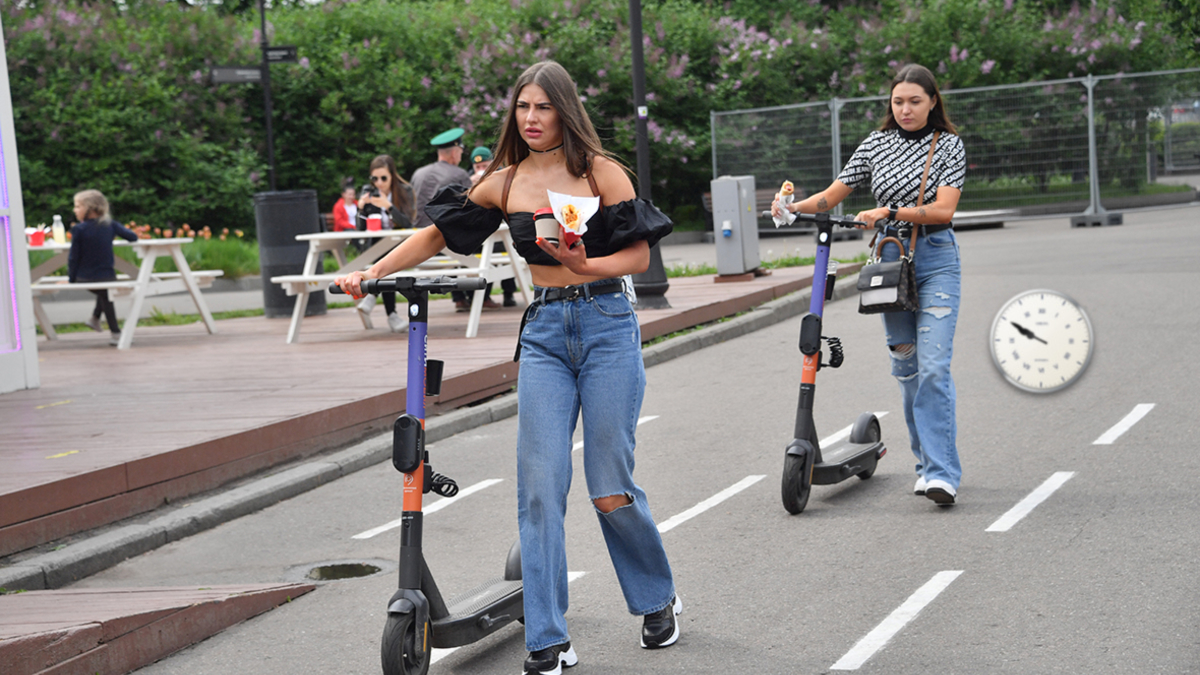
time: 9:50
